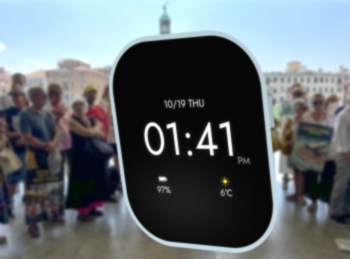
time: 1:41
